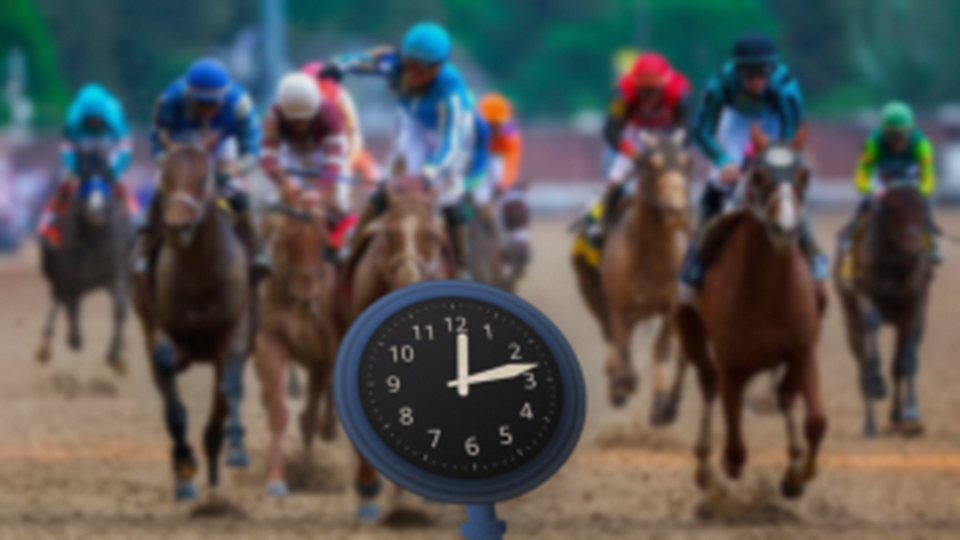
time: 12:13
